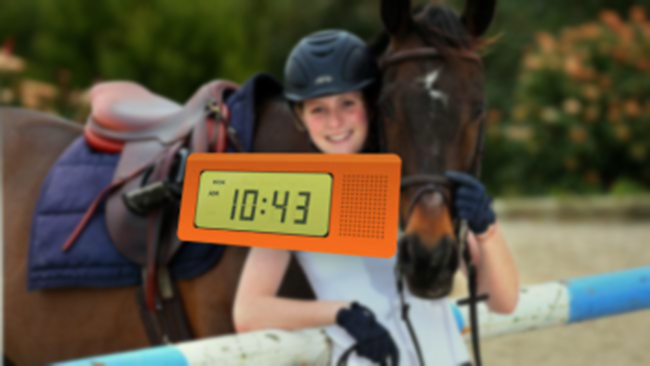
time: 10:43
